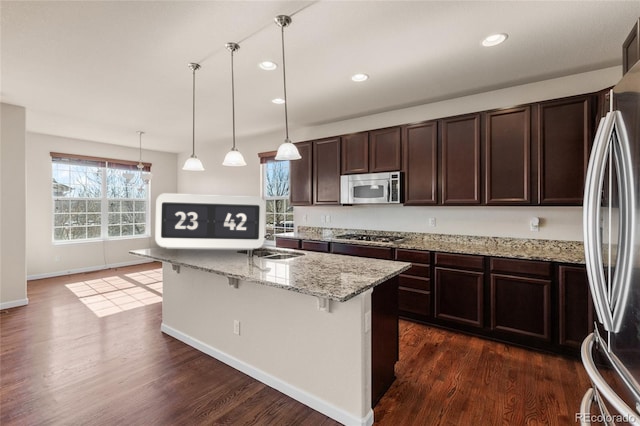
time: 23:42
